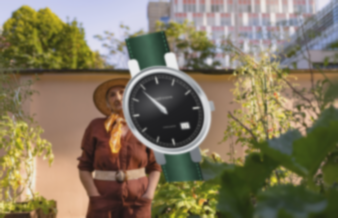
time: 10:54
